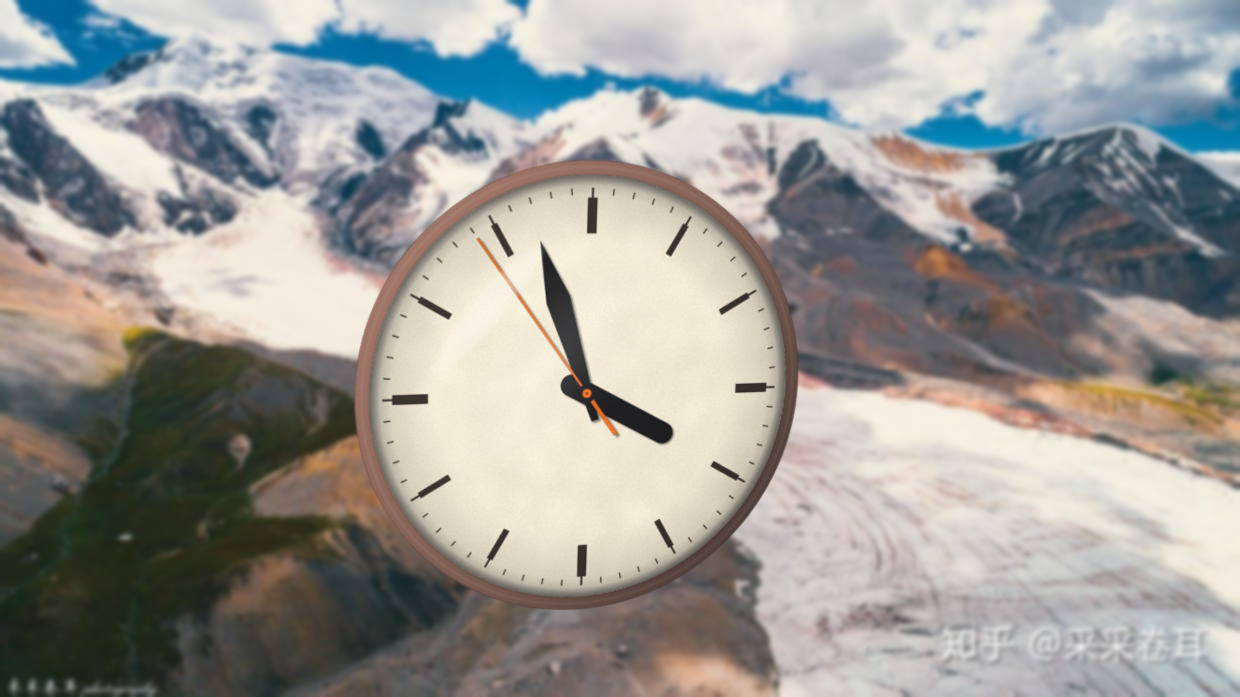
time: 3:56:54
